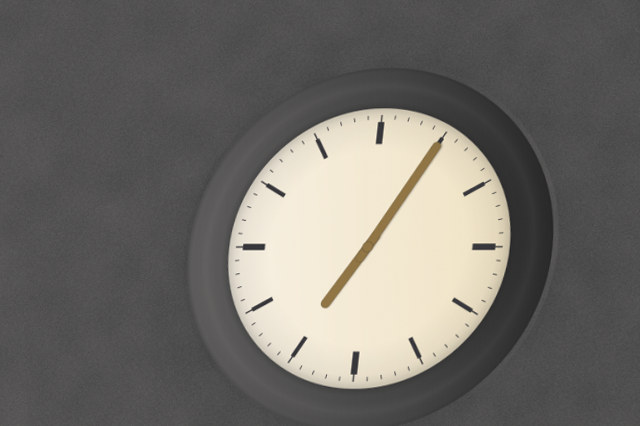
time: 7:05
